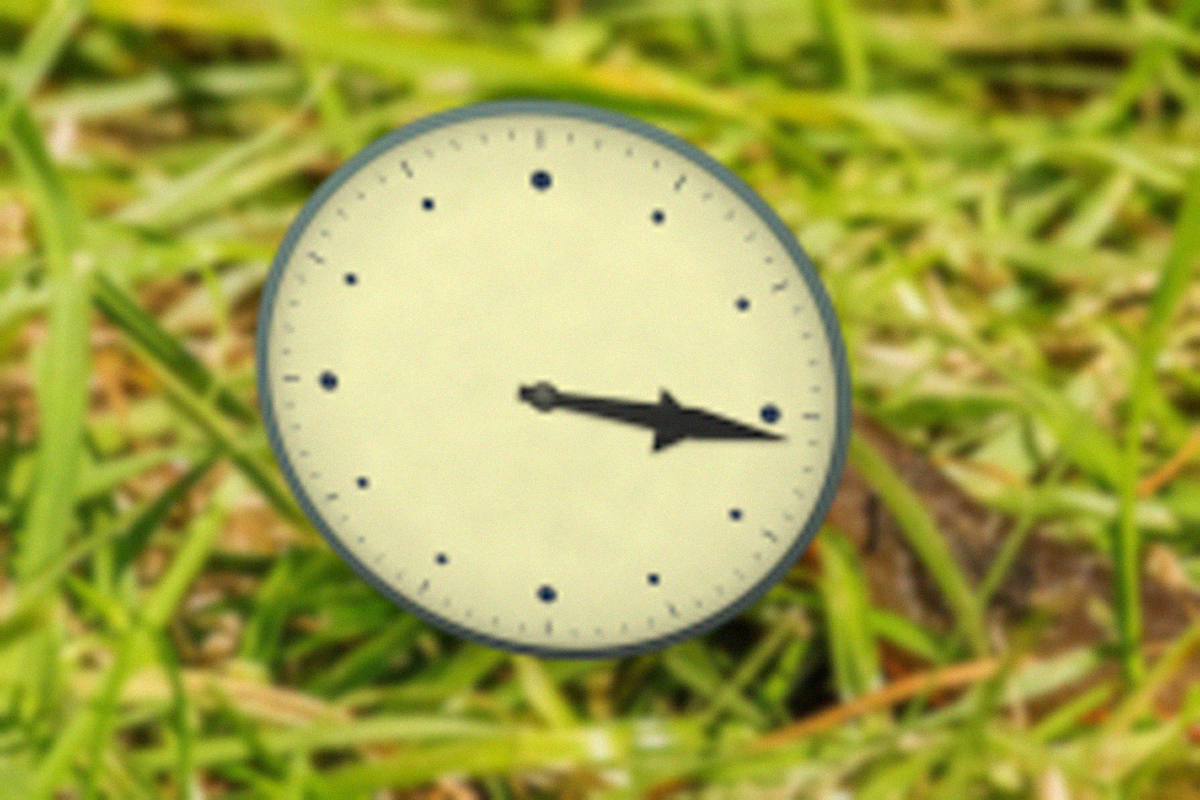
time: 3:16
